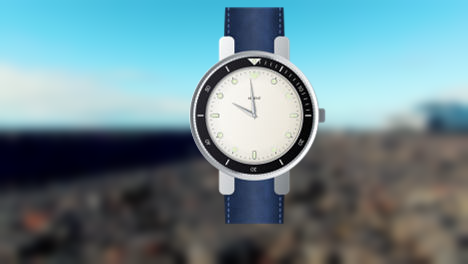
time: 9:59
